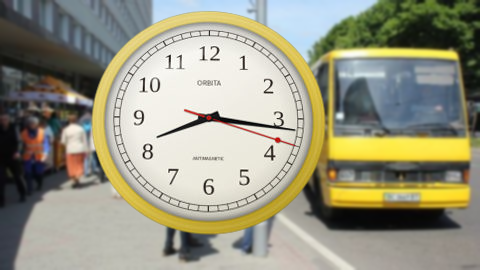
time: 8:16:18
